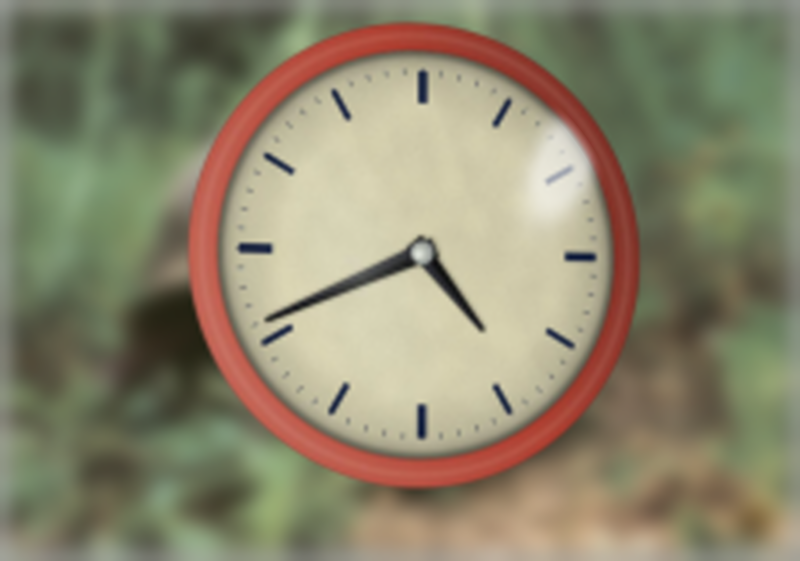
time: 4:41
